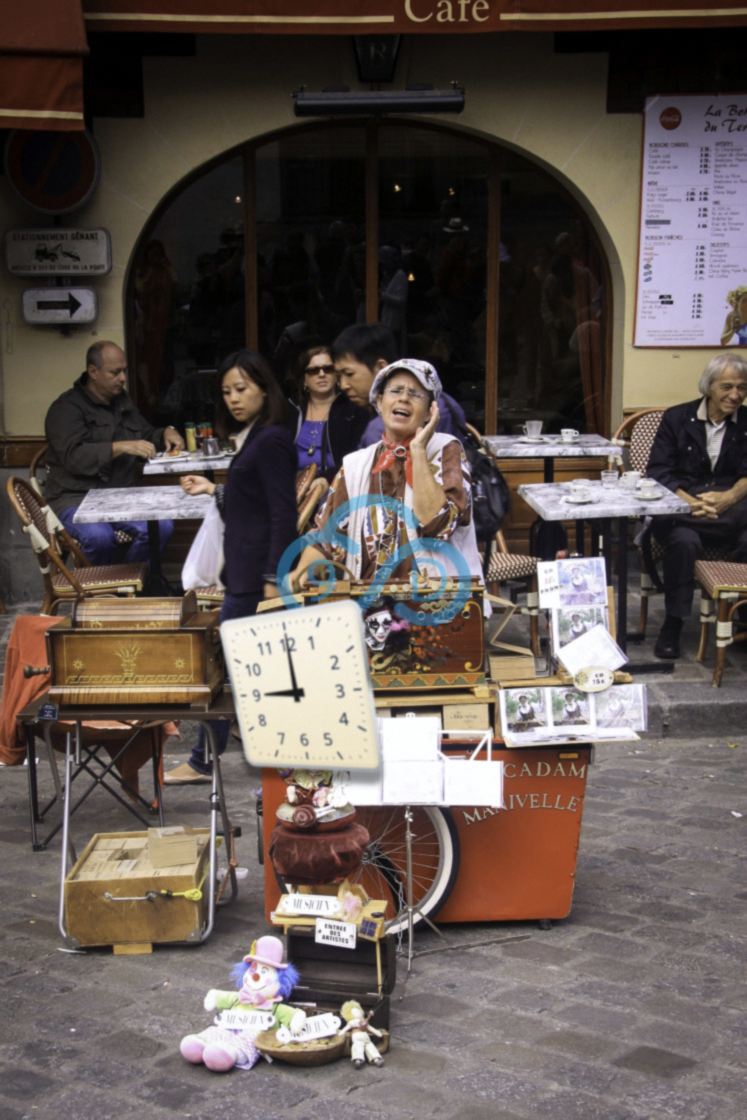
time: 9:00
